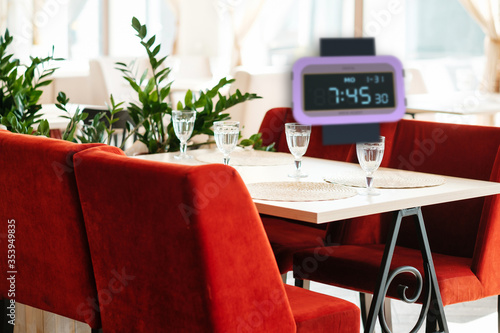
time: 7:45
